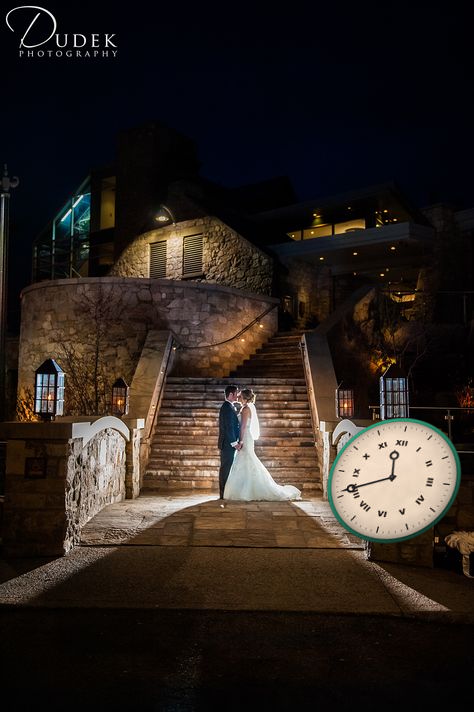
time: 11:41
